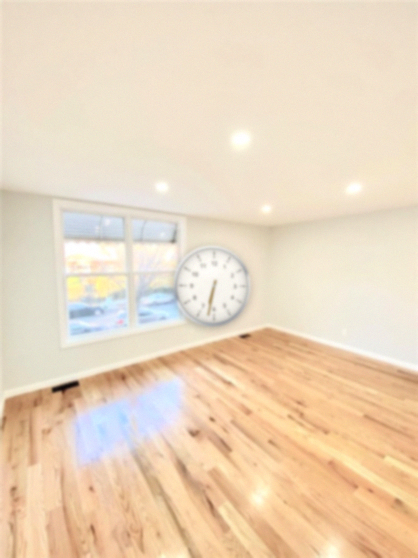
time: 6:32
